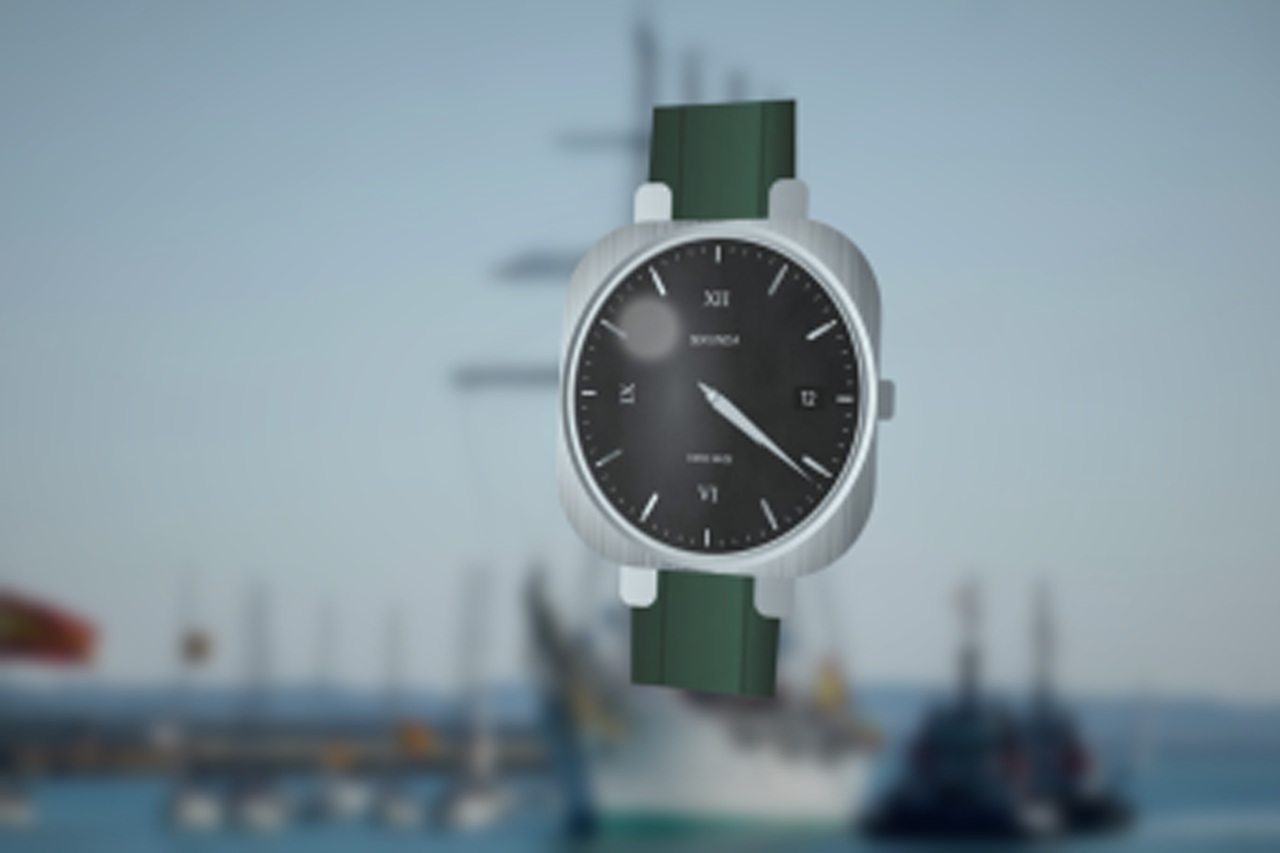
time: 4:21
